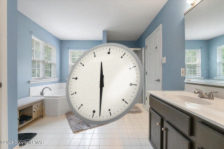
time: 11:28
